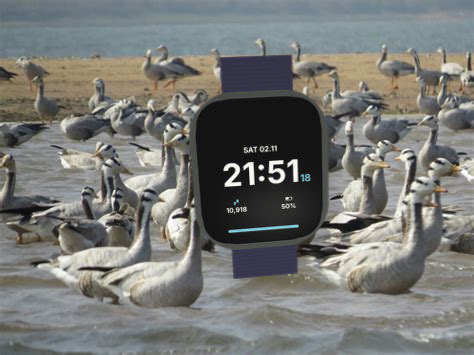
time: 21:51:18
